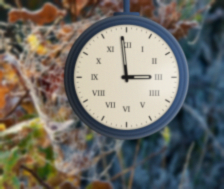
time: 2:59
